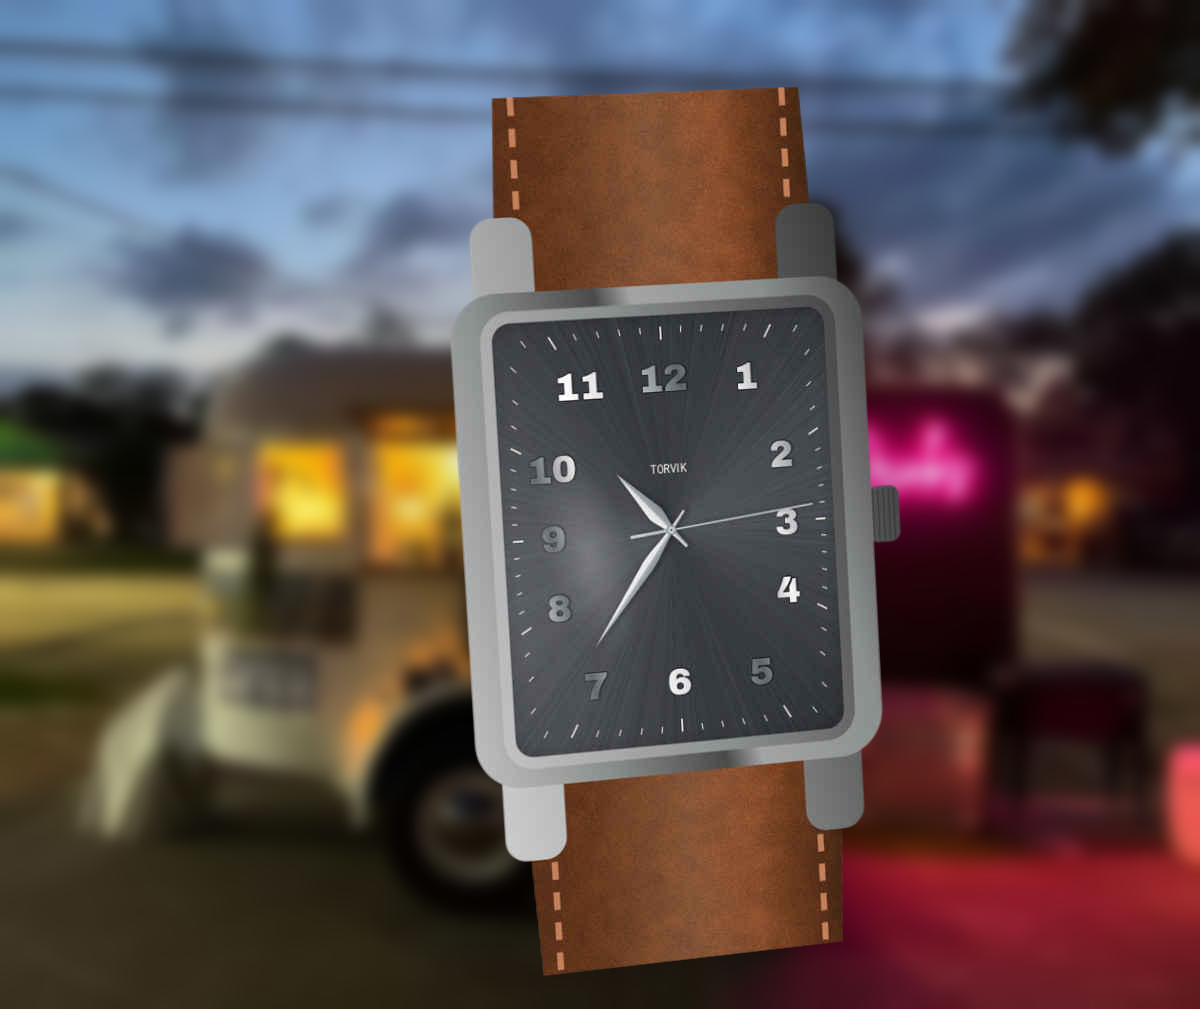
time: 10:36:14
